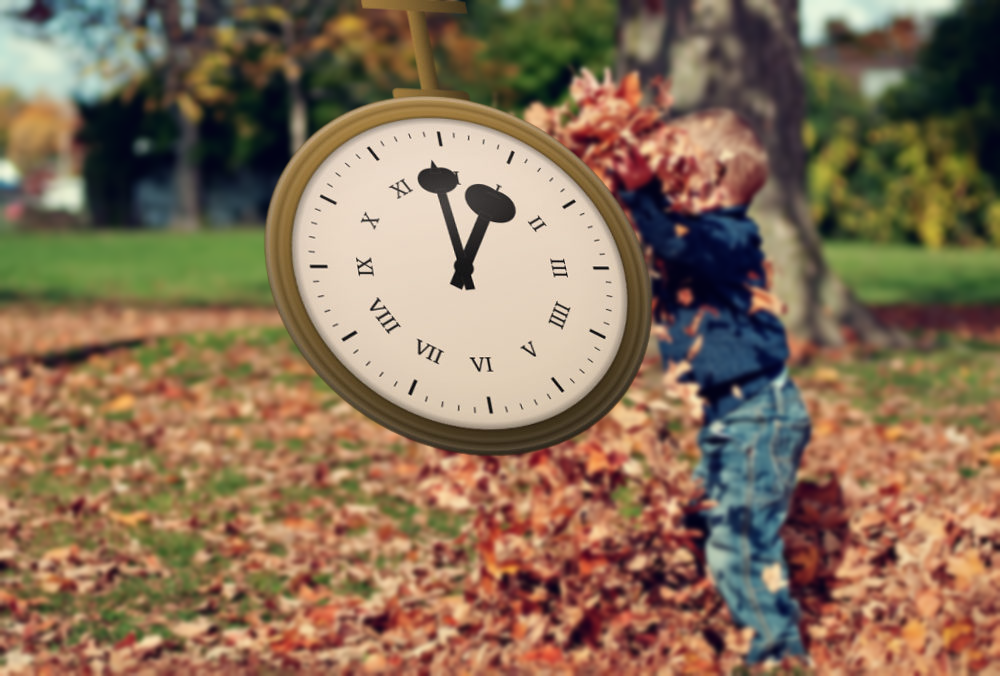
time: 12:59
